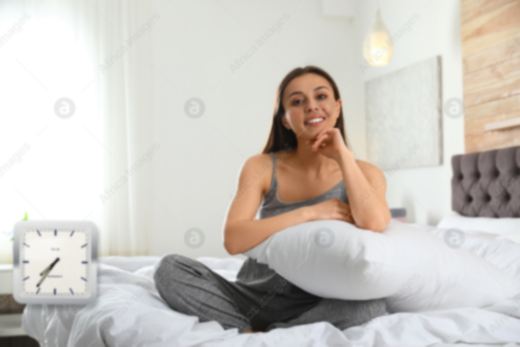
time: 7:36
